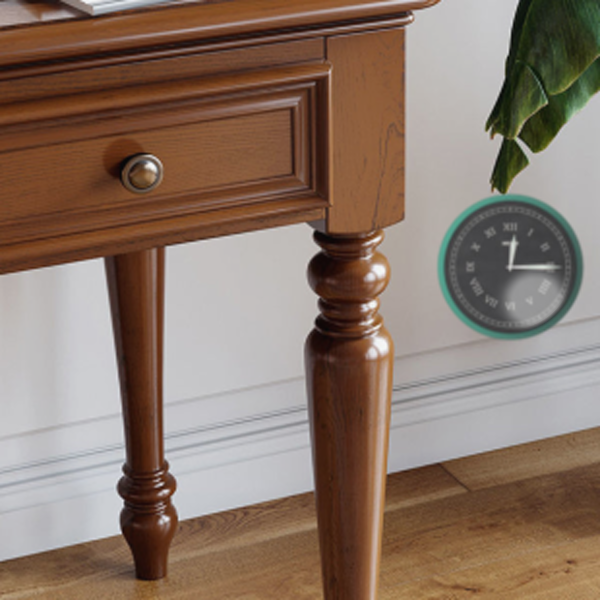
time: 12:15
